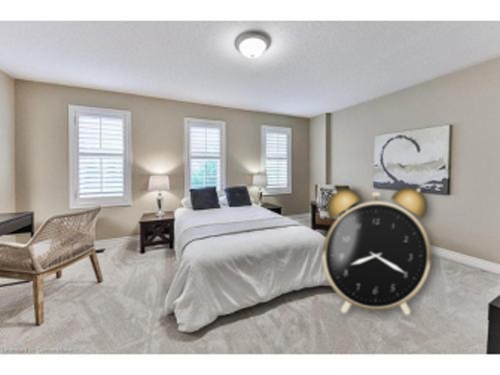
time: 8:20
